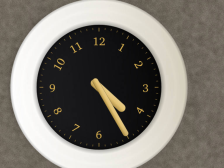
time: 4:25
